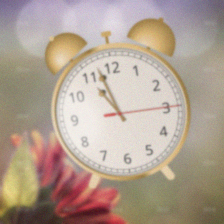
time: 10:57:15
